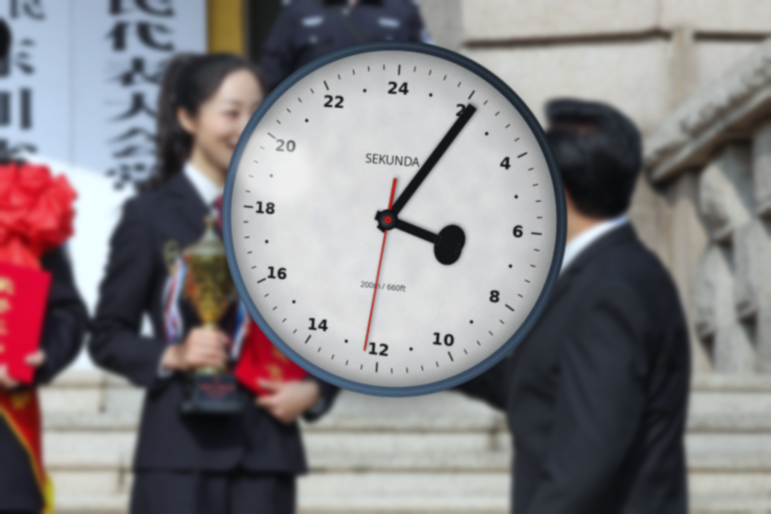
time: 7:05:31
